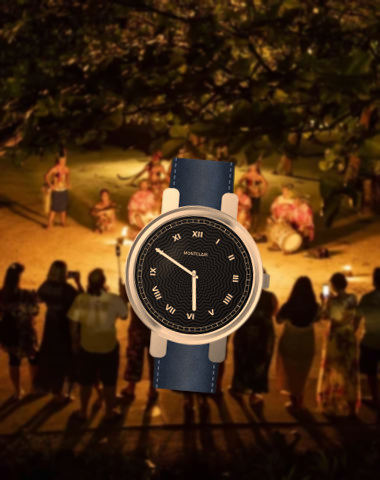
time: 5:50
